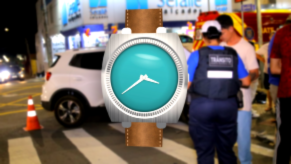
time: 3:39
